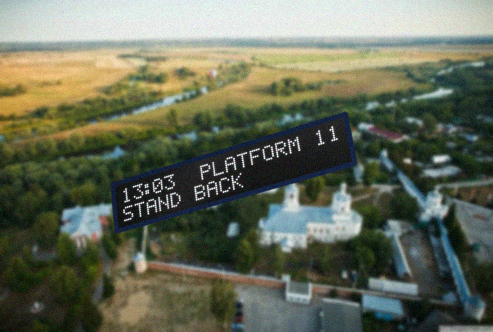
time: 13:03
